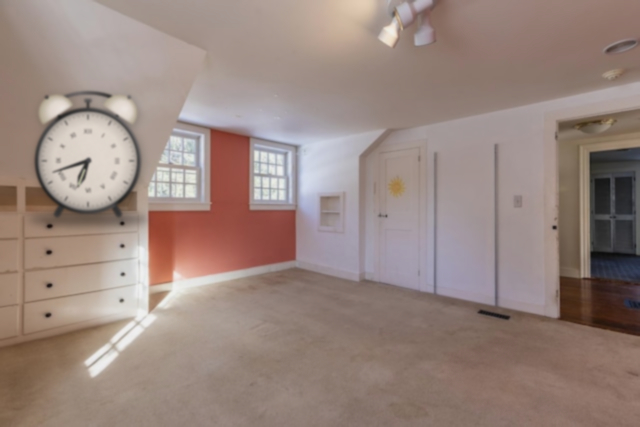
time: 6:42
